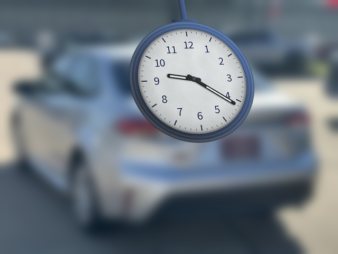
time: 9:21
